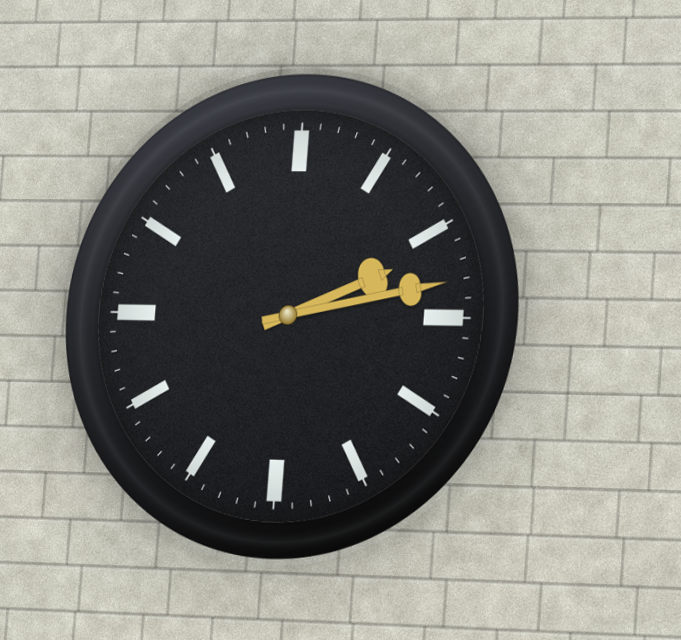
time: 2:13
